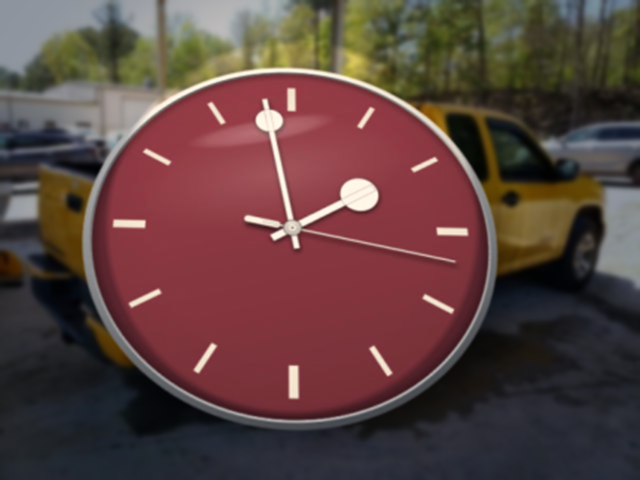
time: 1:58:17
